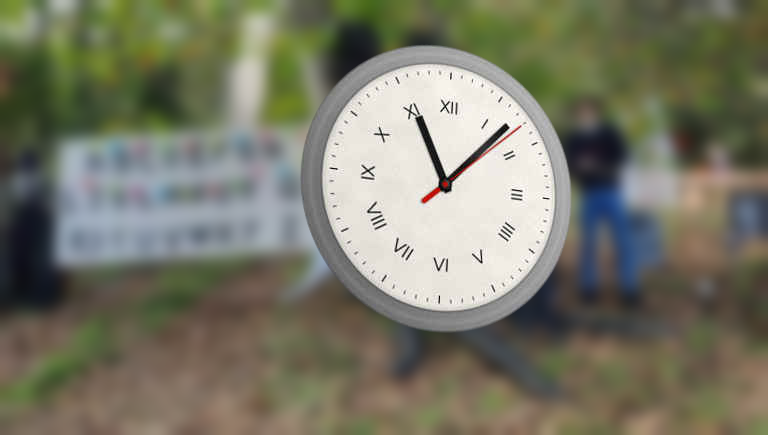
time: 11:07:08
